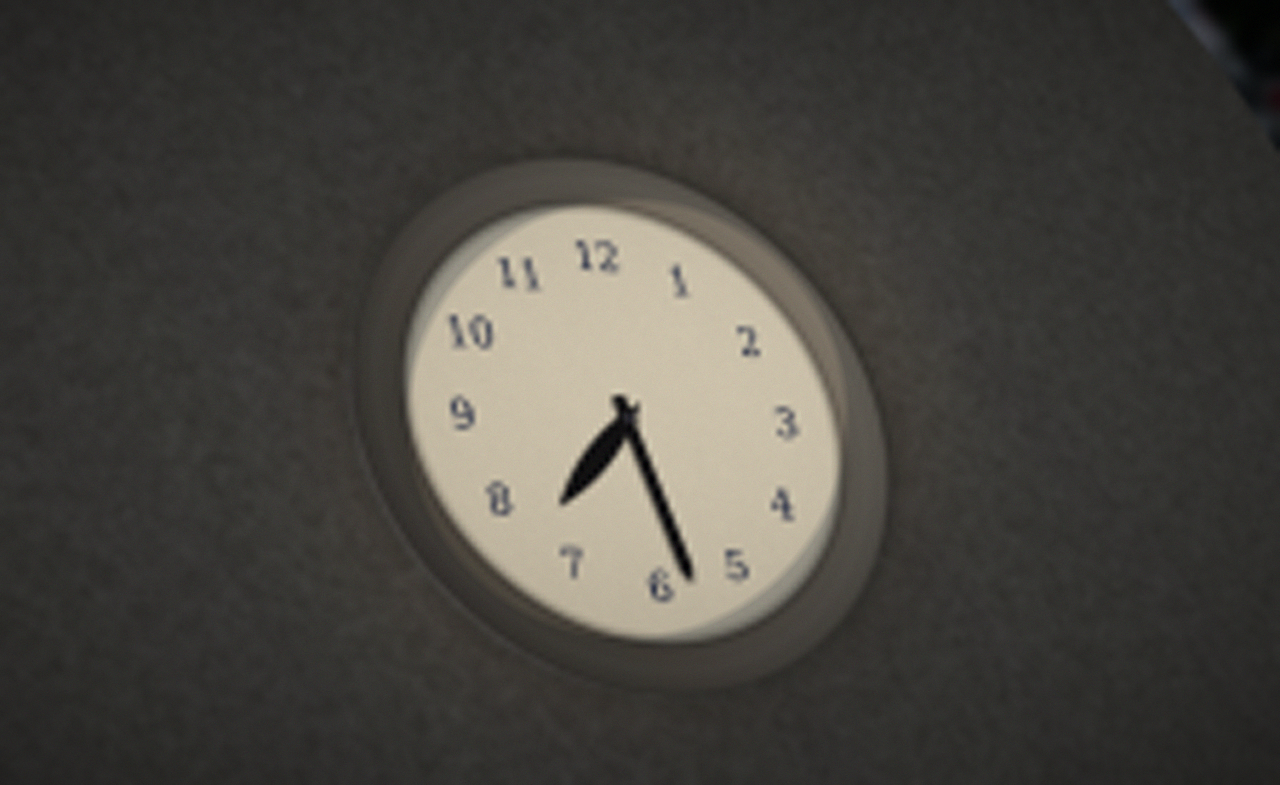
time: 7:28
